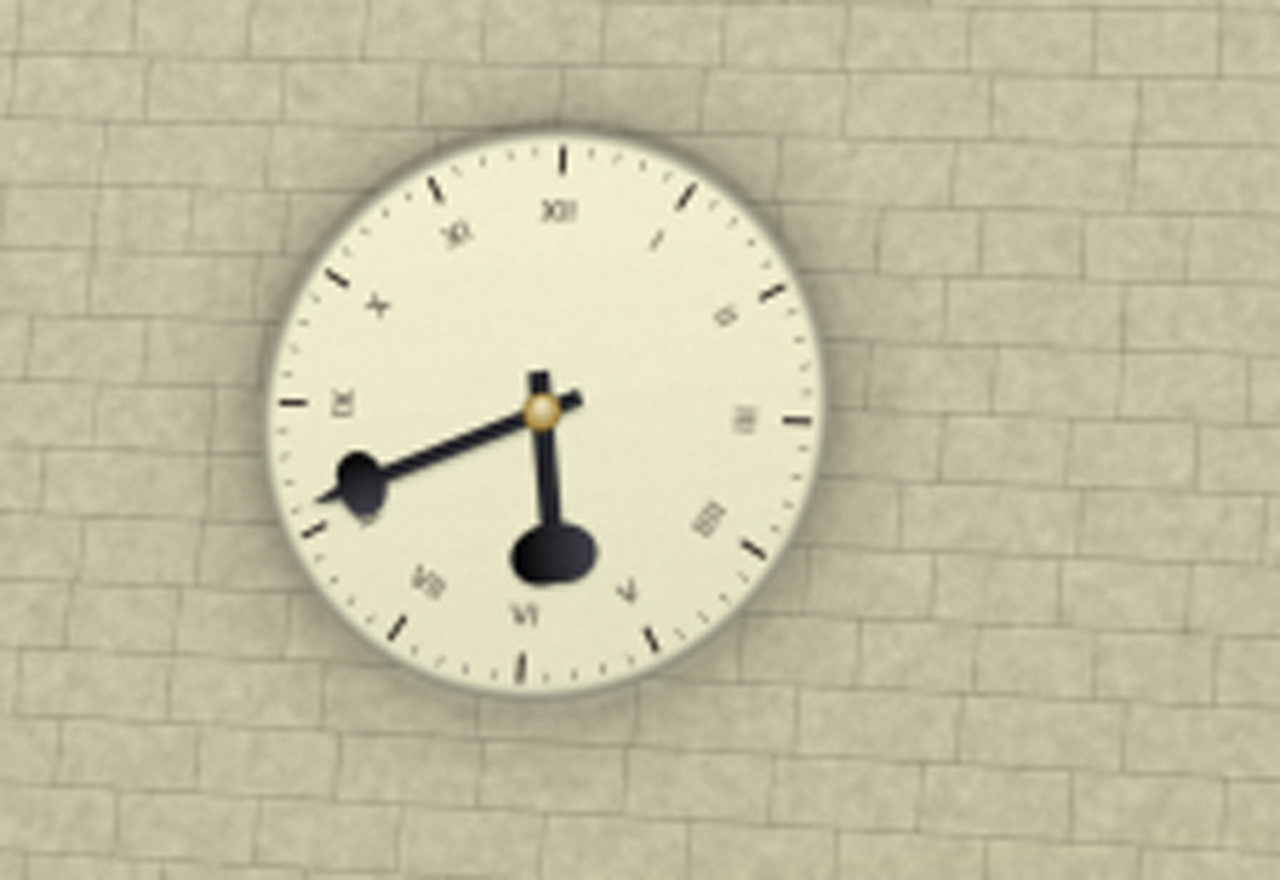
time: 5:41
